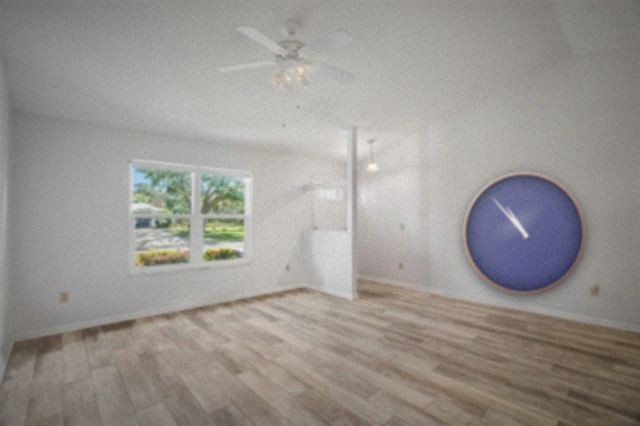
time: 10:53
